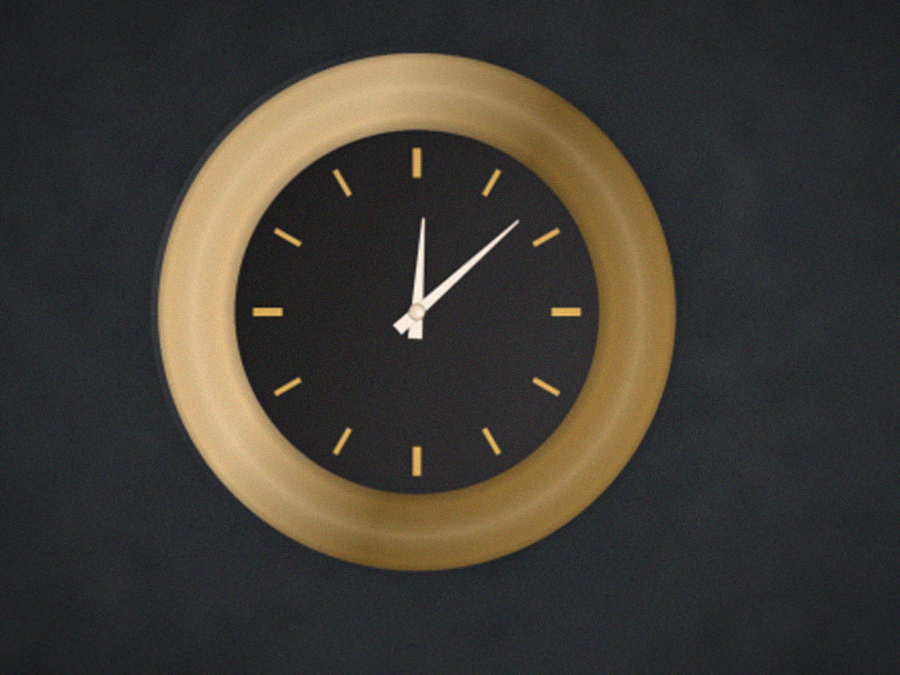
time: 12:08
